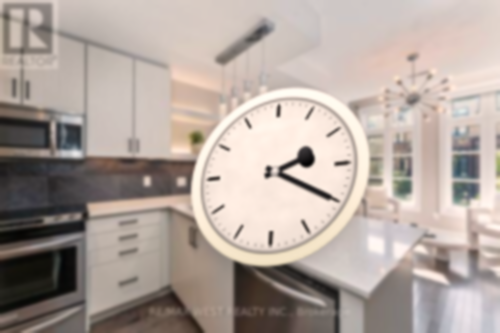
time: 2:20
